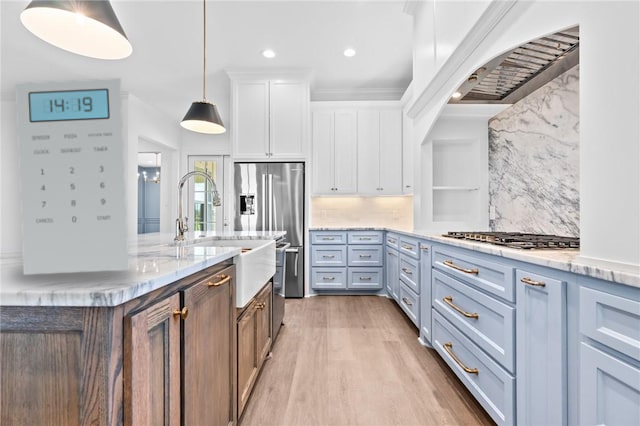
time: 14:19
